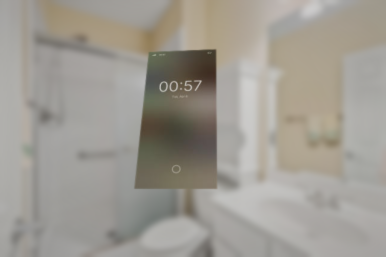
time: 0:57
